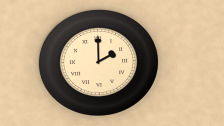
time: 2:00
